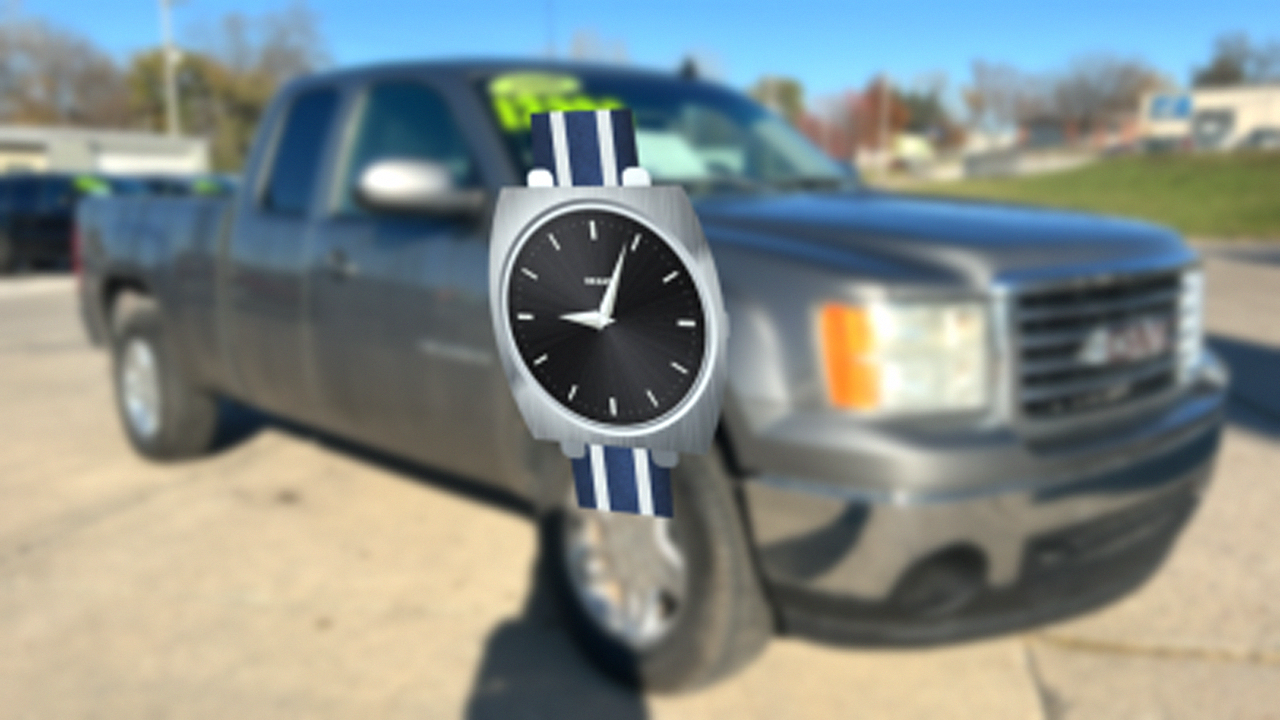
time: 9:04
